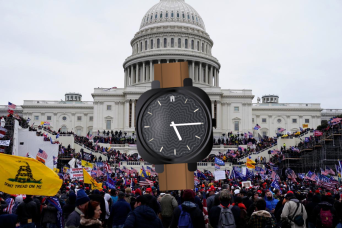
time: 5:15
